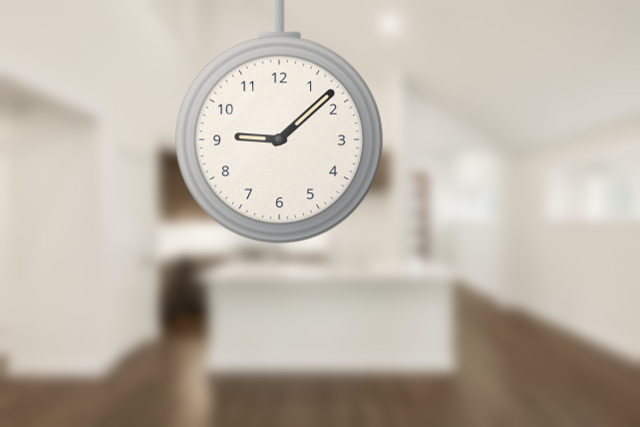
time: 9:08
